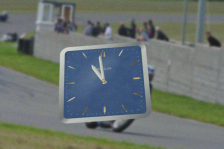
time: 10:59
